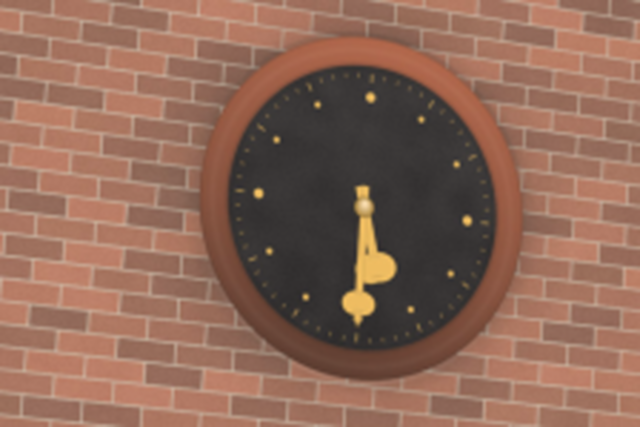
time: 5:30
